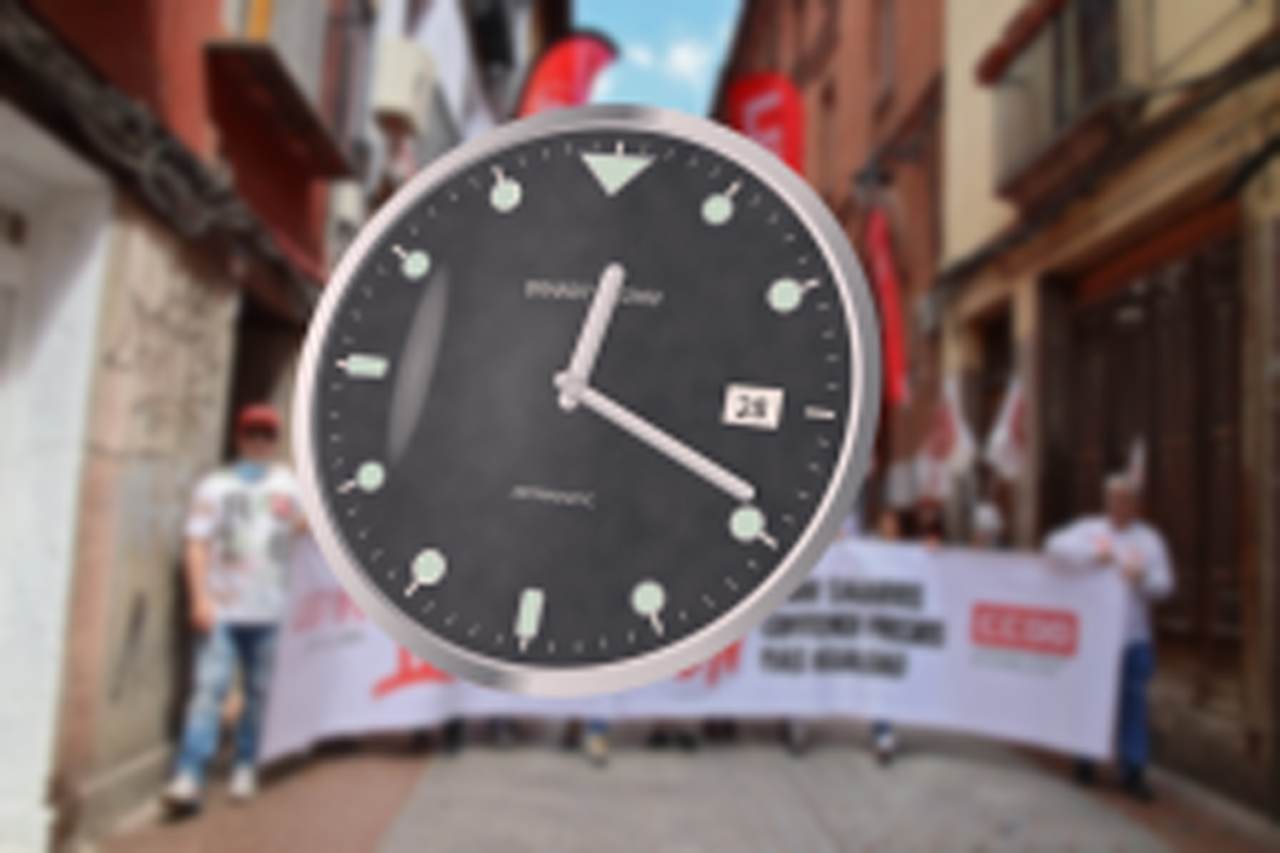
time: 12:19
